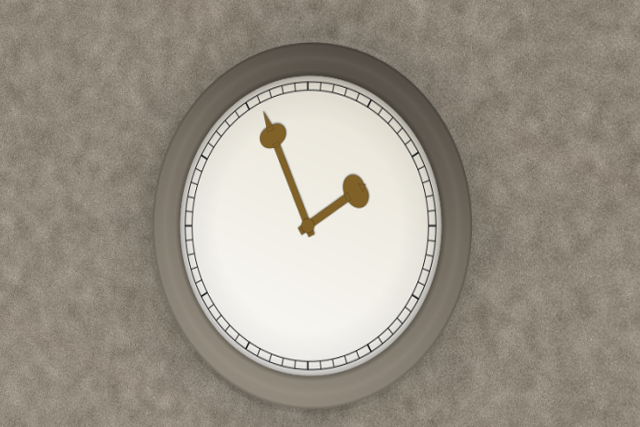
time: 1:56
